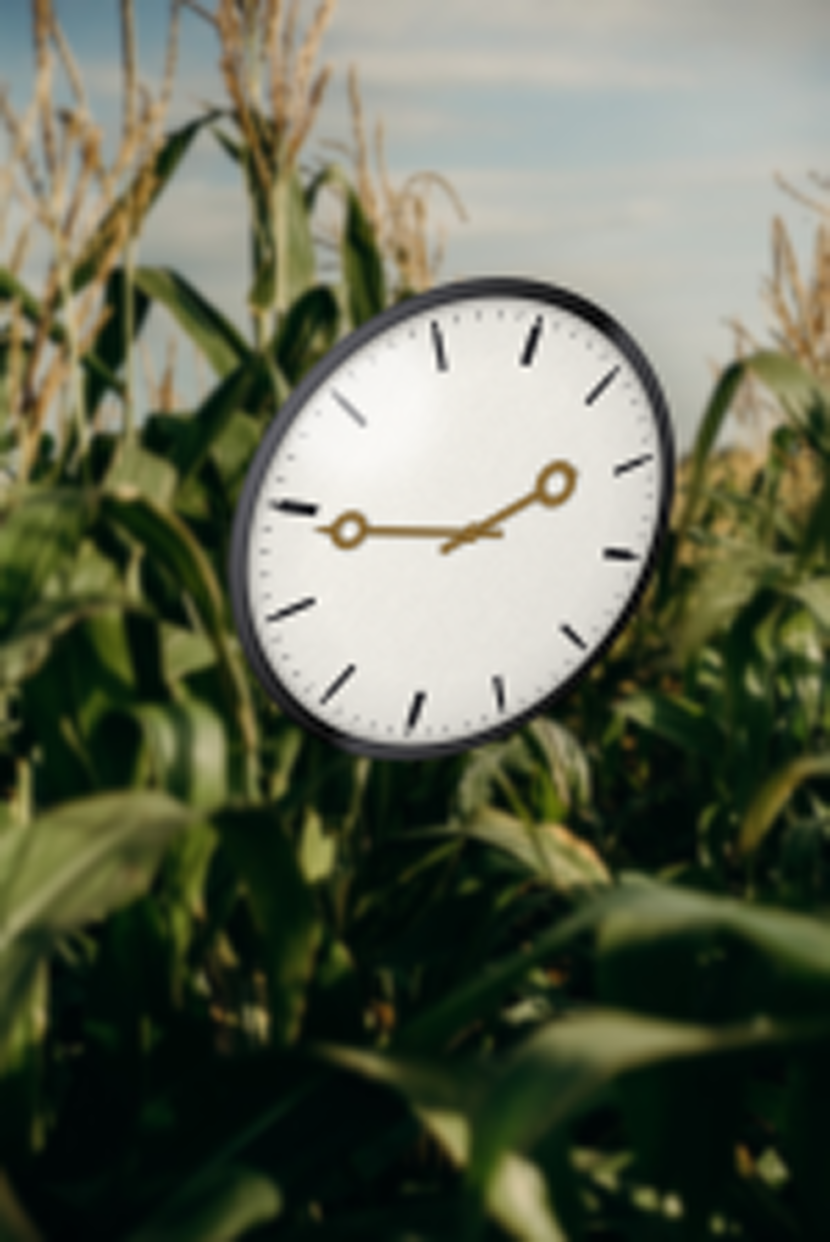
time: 1:44
